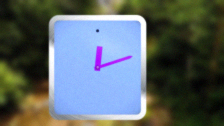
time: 12:12
